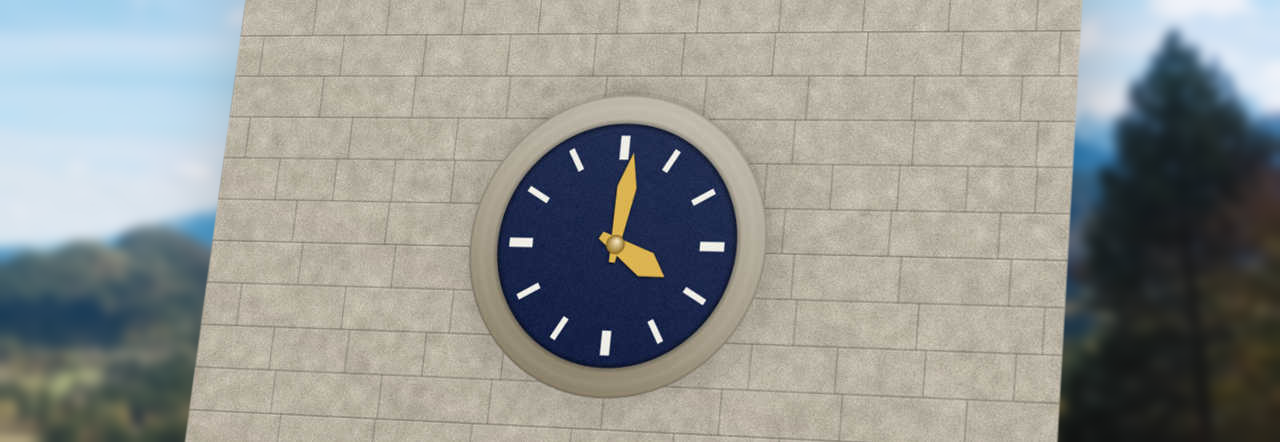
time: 4:01
